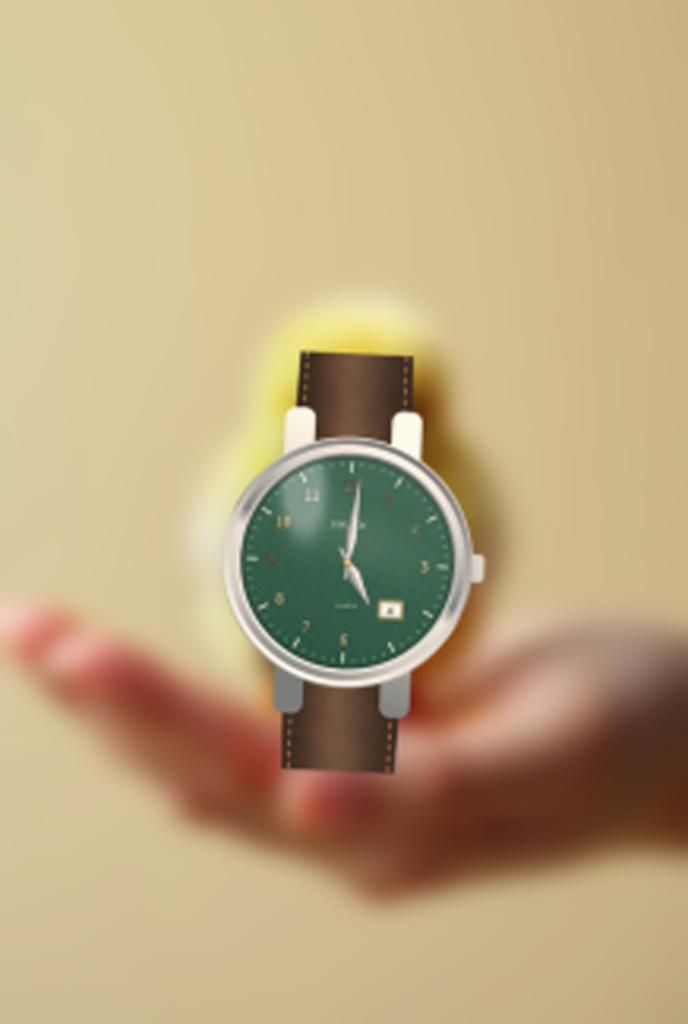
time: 5:01
